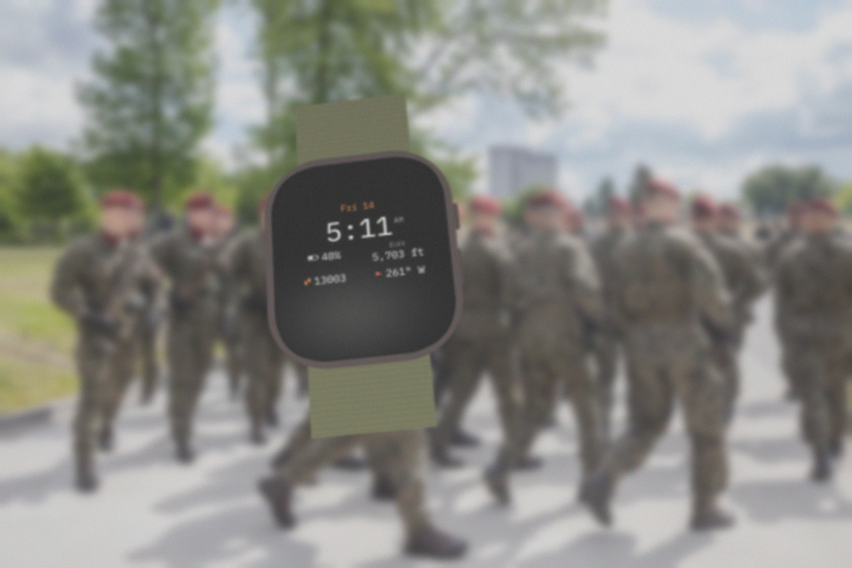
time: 5:11
